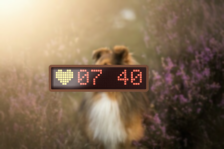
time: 7:40
